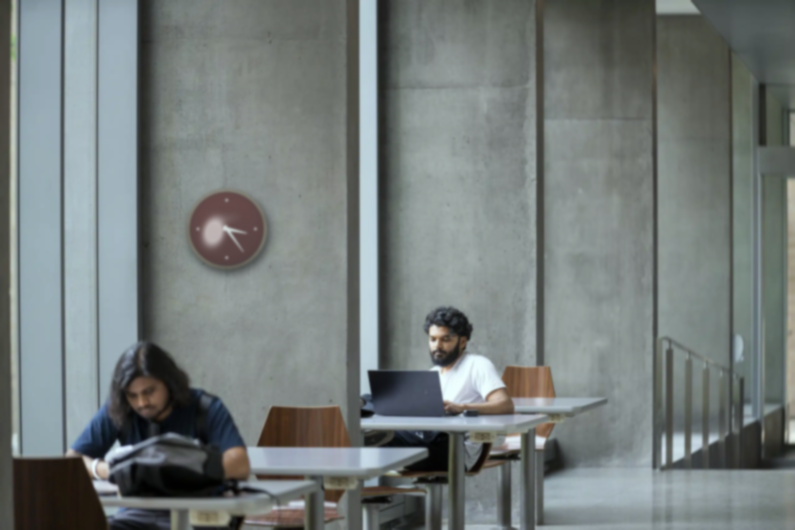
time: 3:24
